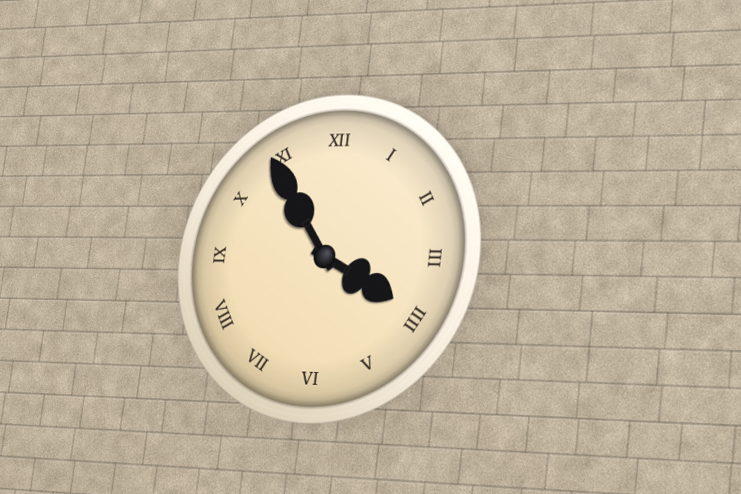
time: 3:54
